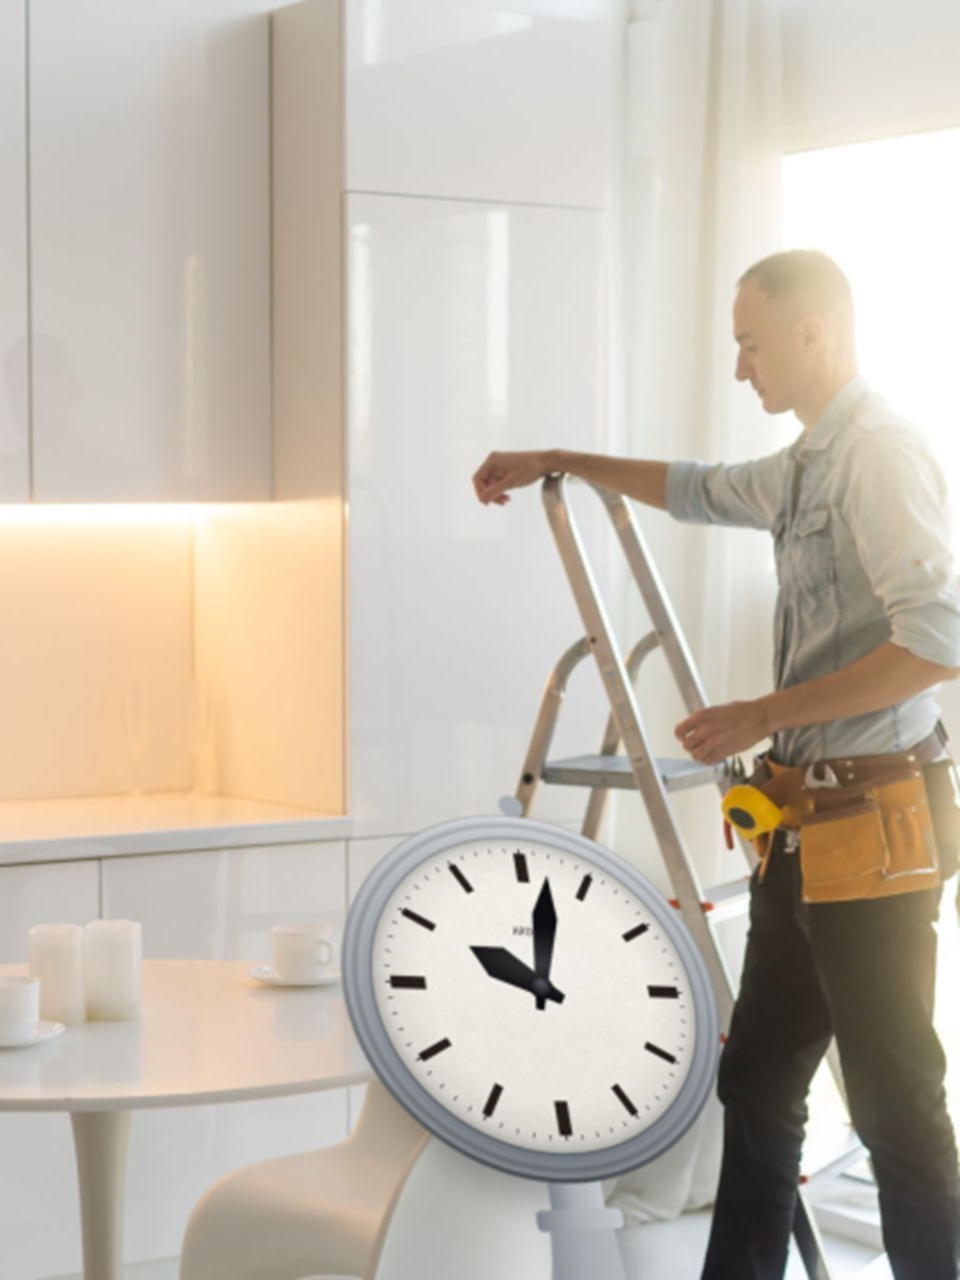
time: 10:02
